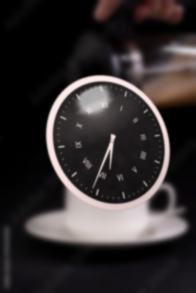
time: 6:36
